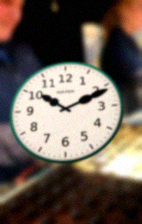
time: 10:11
